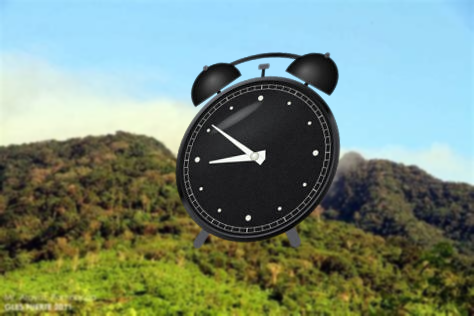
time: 8:51
